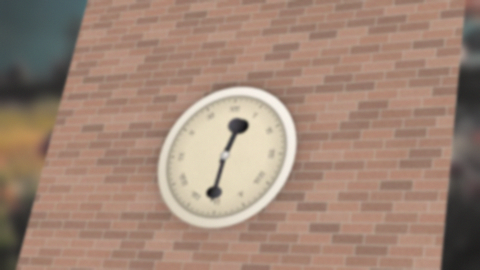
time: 12:31
